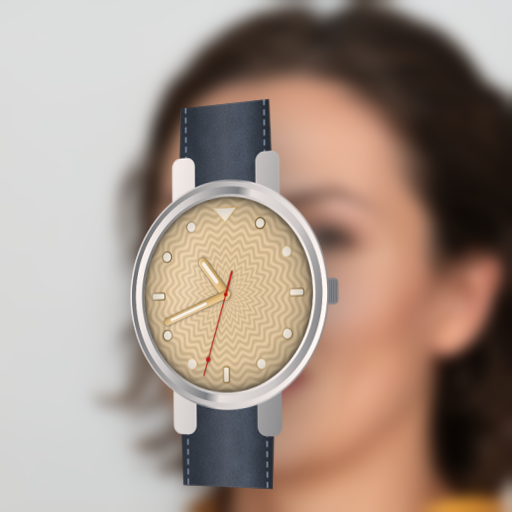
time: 10:41:33
